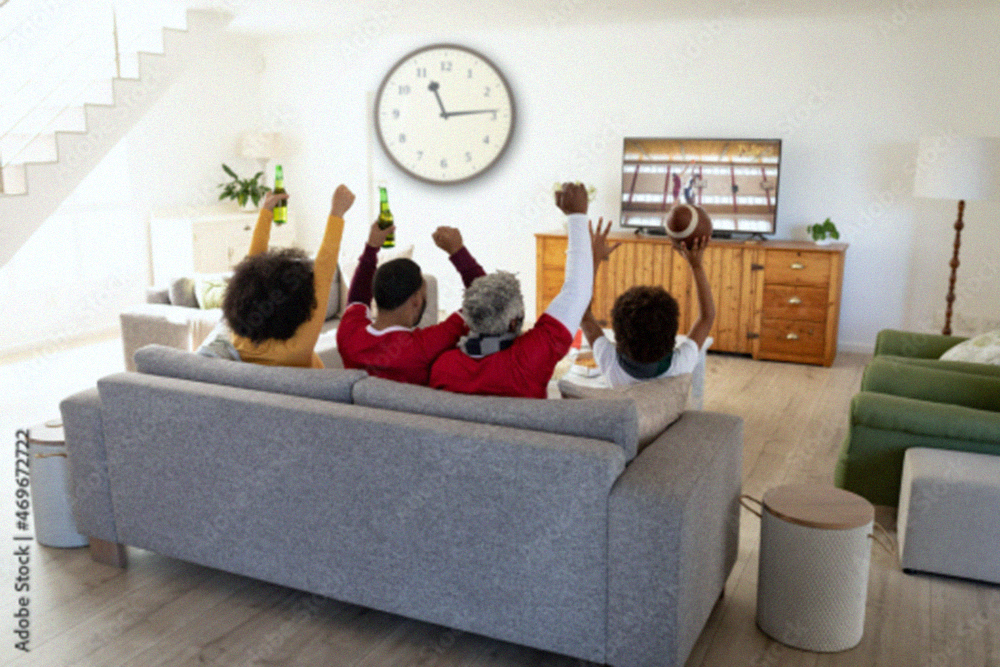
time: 11:14
